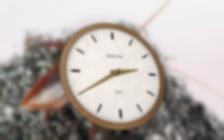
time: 2:40
